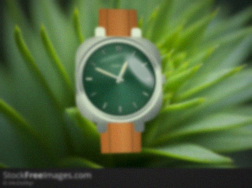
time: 12:49
